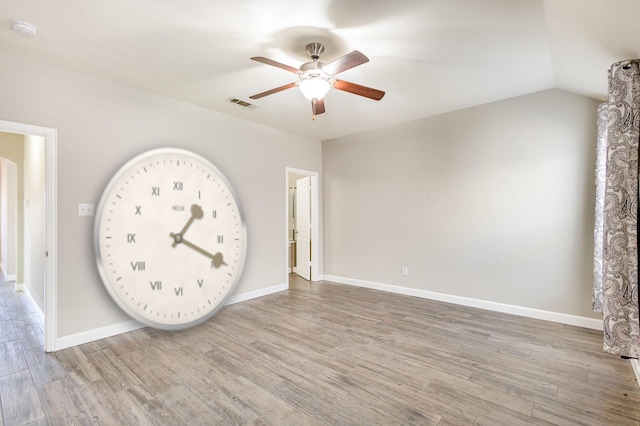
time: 1:19
